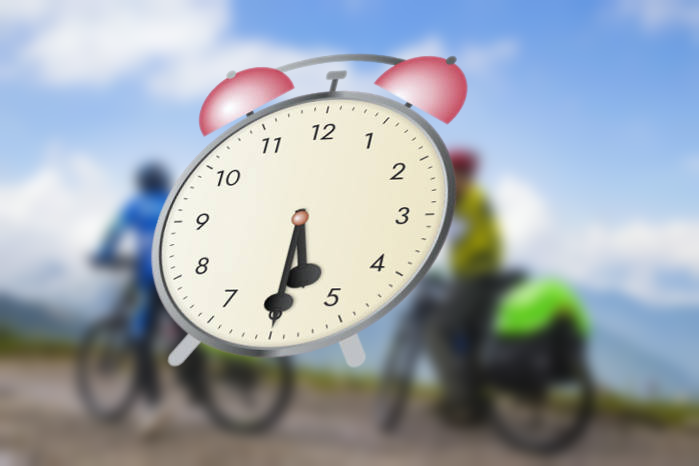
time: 5:30
